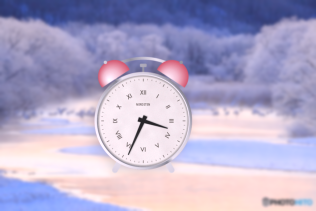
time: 3:34
